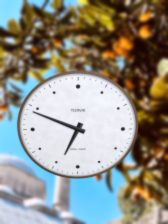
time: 6:49
